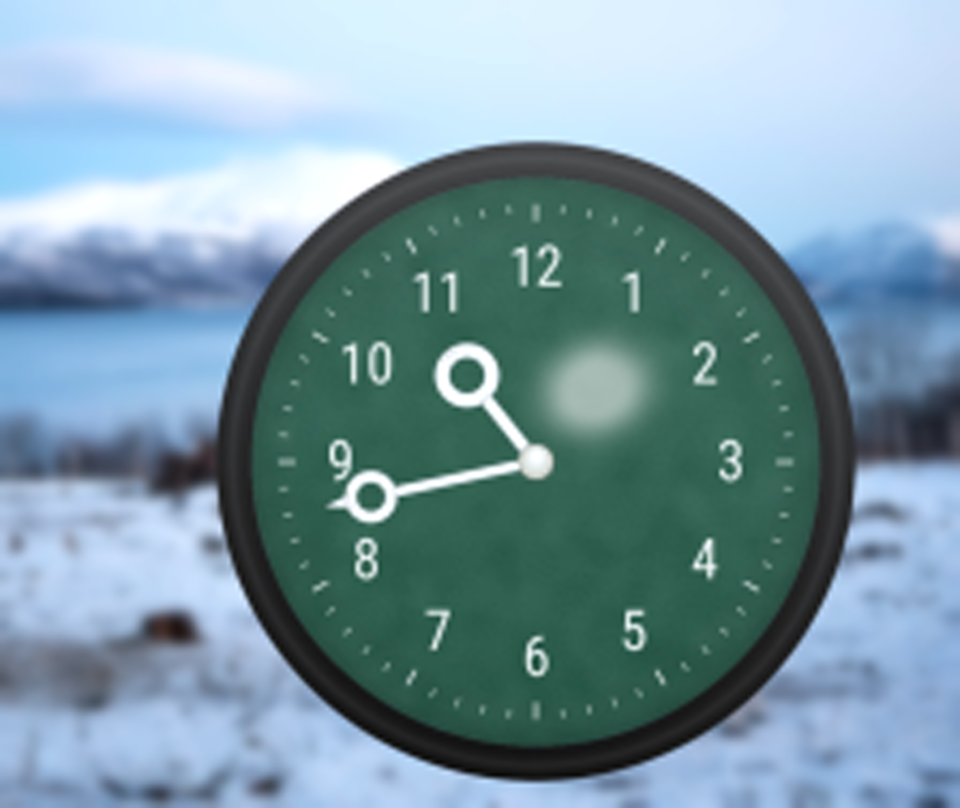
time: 10:43
